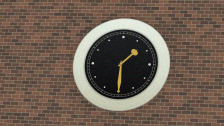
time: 1:30
